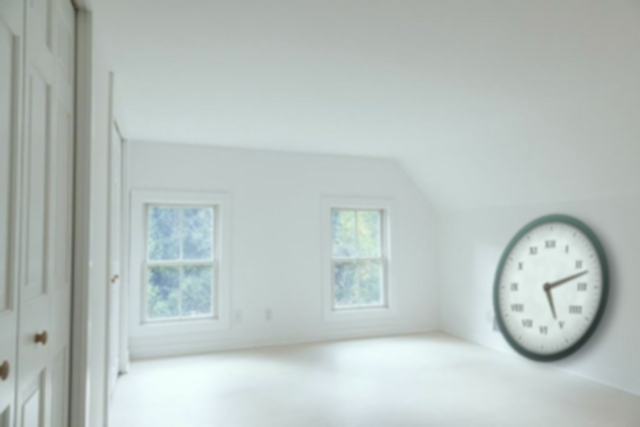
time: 5:12
